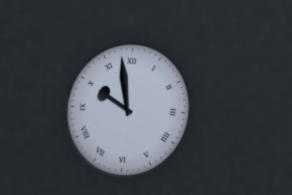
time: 9:58
